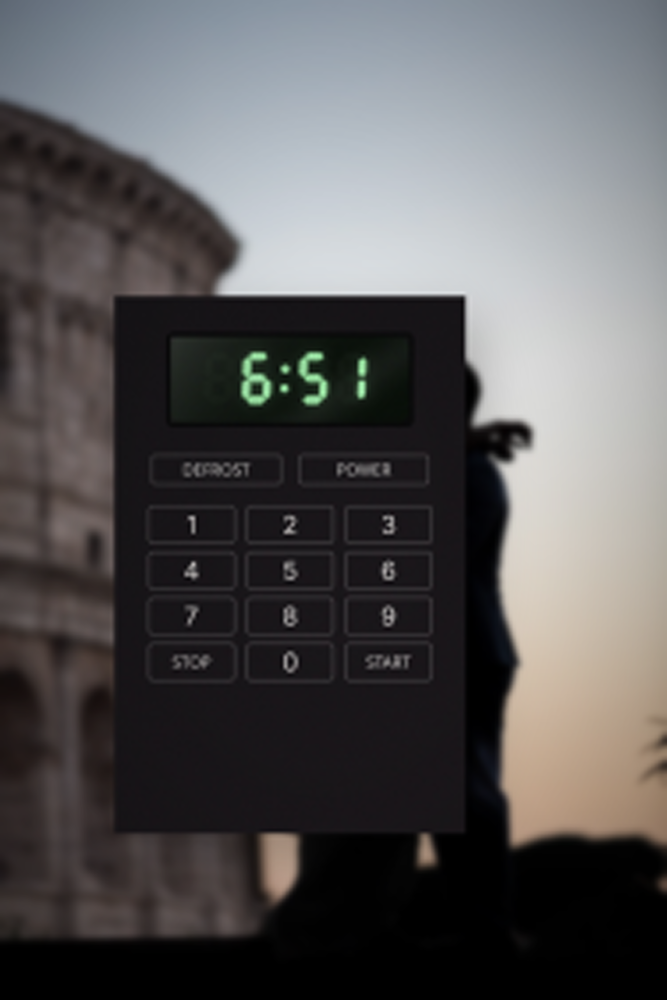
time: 6:51
